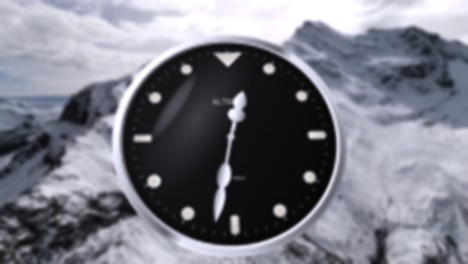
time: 12:32
